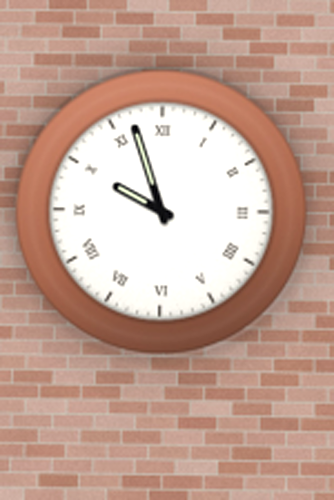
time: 9:57
